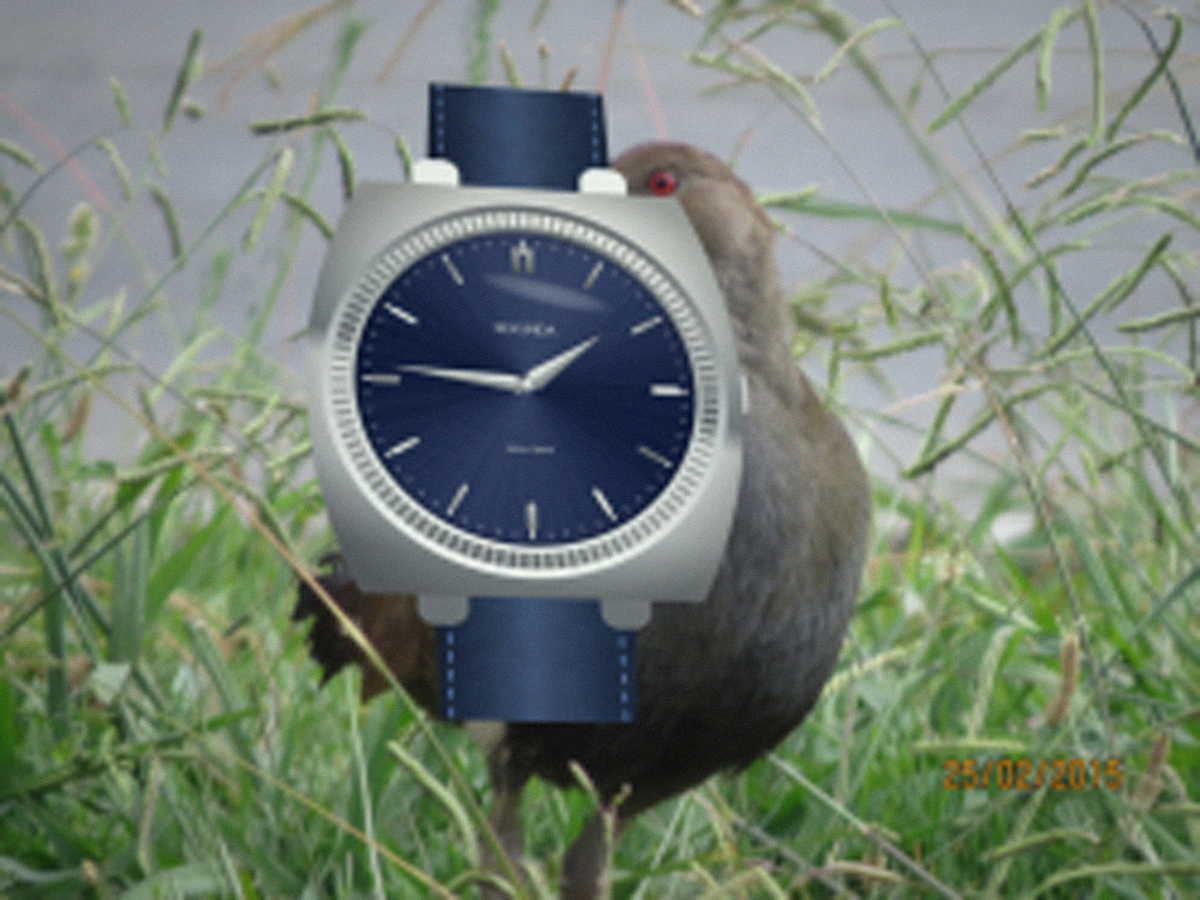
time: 1:46
